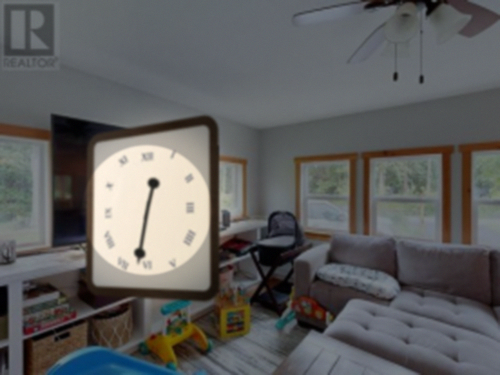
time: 12:32
